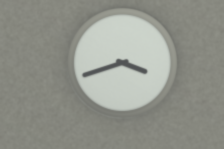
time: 3:42
